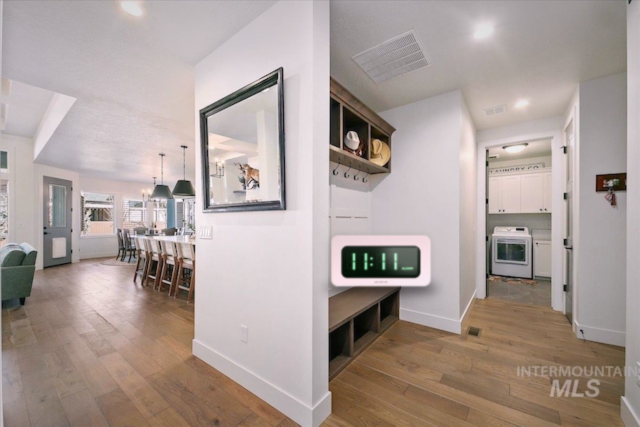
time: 11:11
